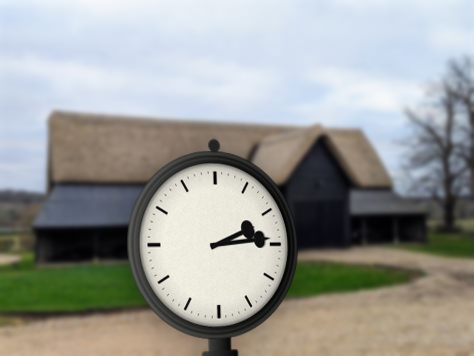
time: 2:14
